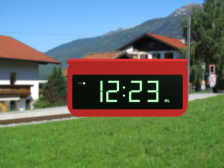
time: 12:23
